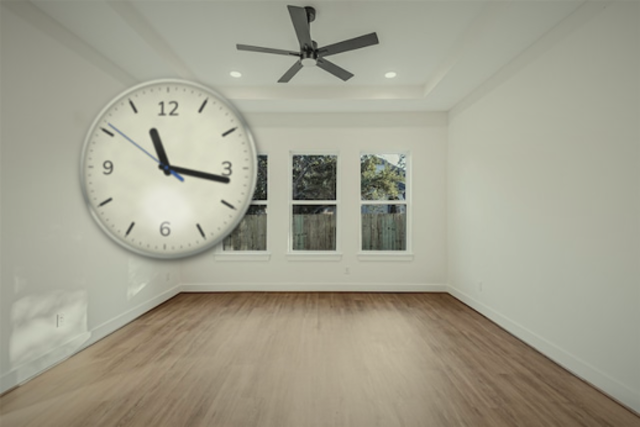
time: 11:16:51
